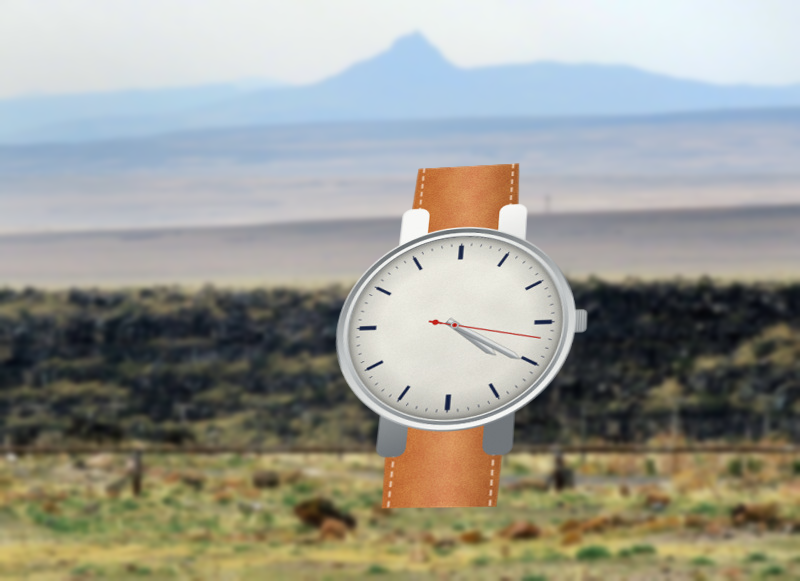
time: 4:20:17
